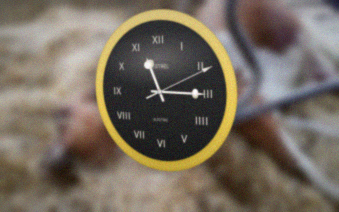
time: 11:15:11
